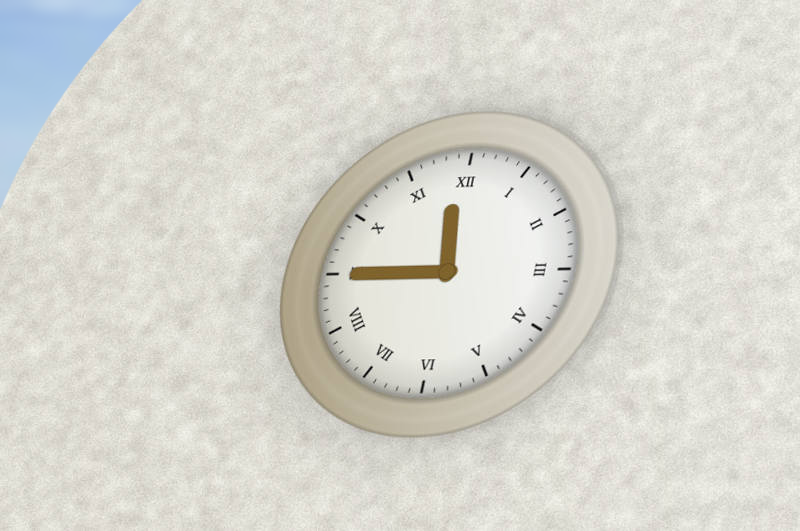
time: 11:45
